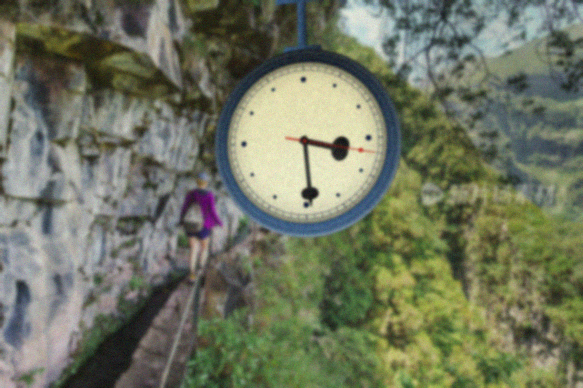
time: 3:29:17
